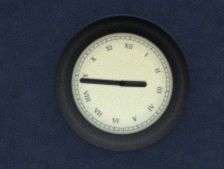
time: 2:44
